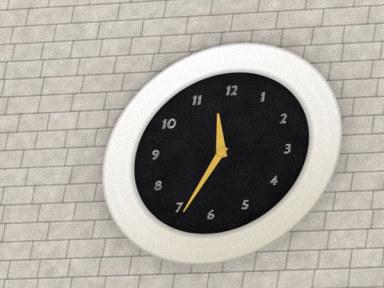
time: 11:34
